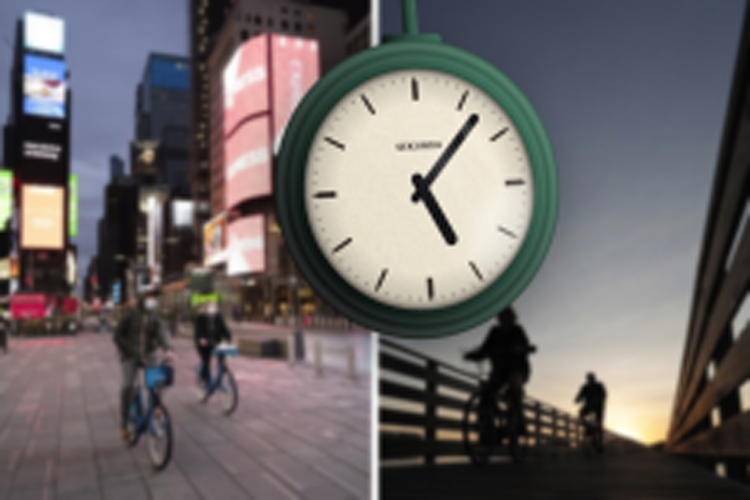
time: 5:07
